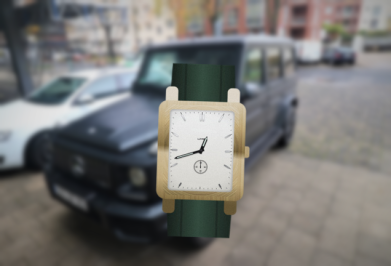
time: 12:42
